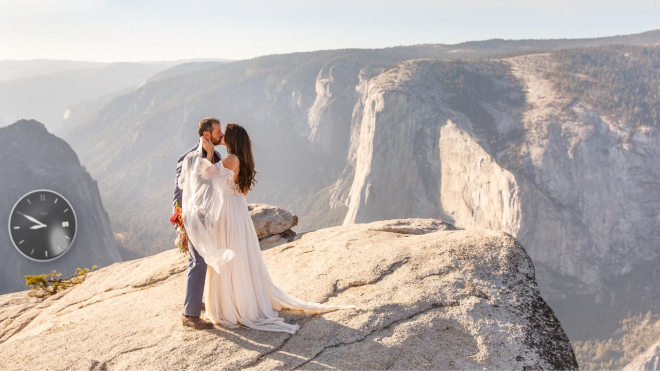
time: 8:50
